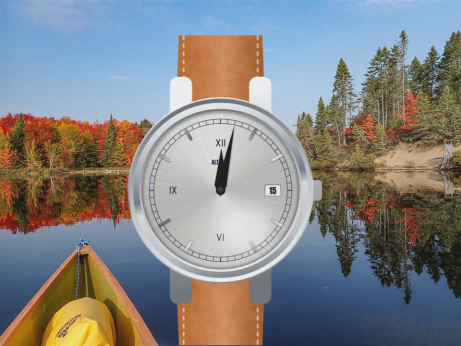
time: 12:02
